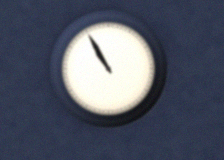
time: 10:55
